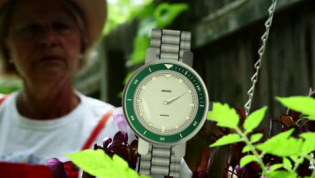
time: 2:10
